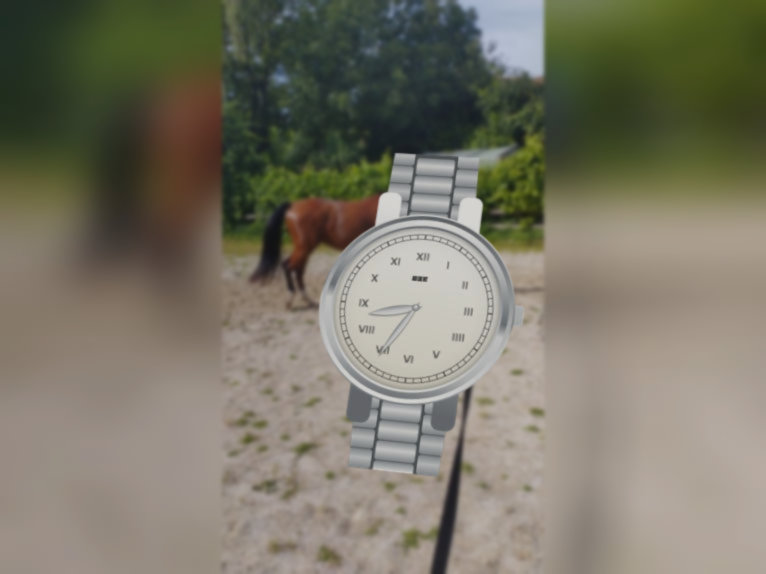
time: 8:35
